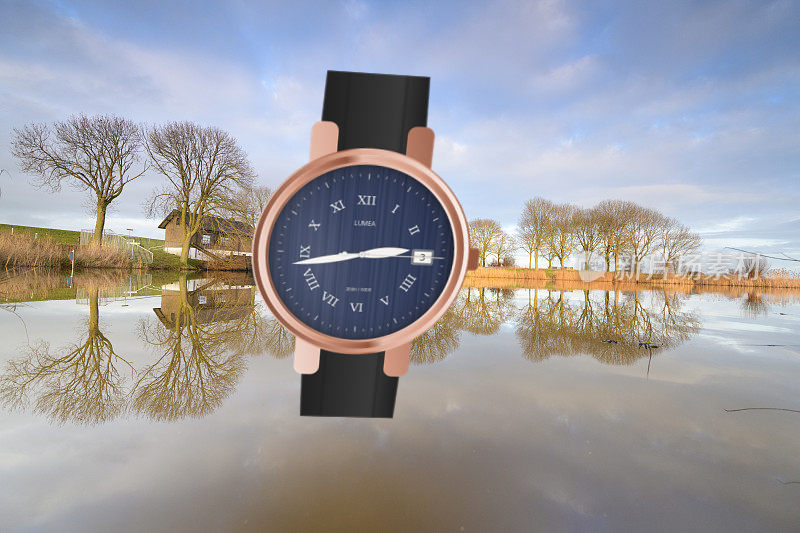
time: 2:43:15
